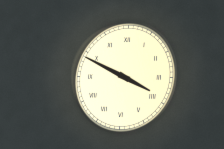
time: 3:49
